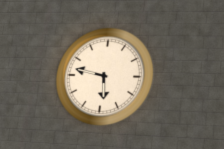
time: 5:47
